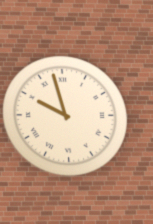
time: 9:58
